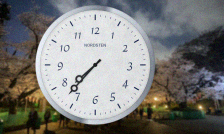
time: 7:37
